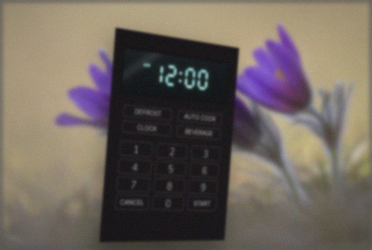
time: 12:00
